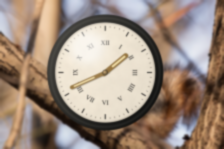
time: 1:41
